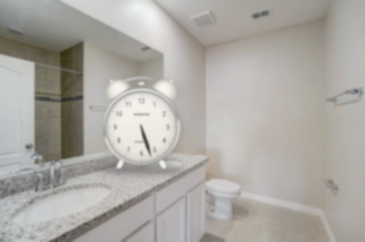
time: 5:27
